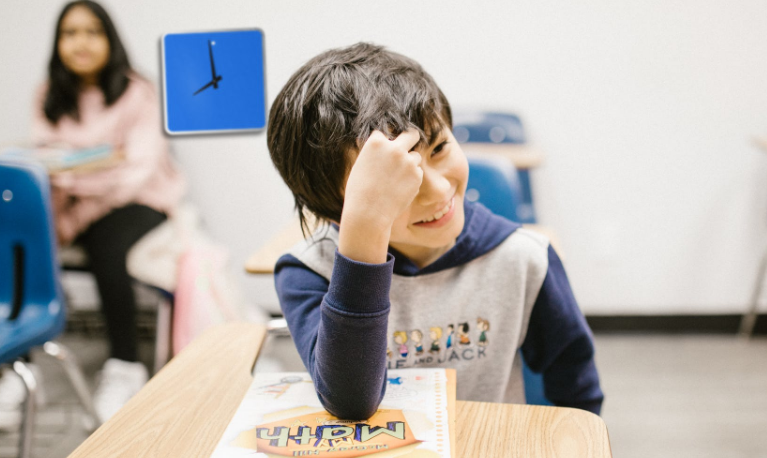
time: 7:59
